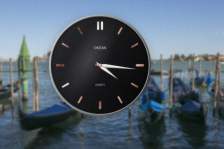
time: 4:16
